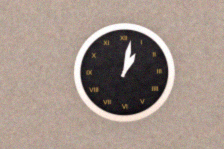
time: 1:02
